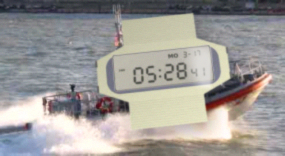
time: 5:28:41
